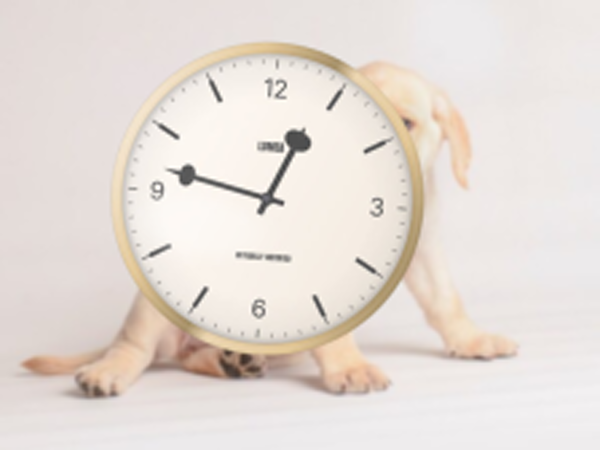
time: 12:47
